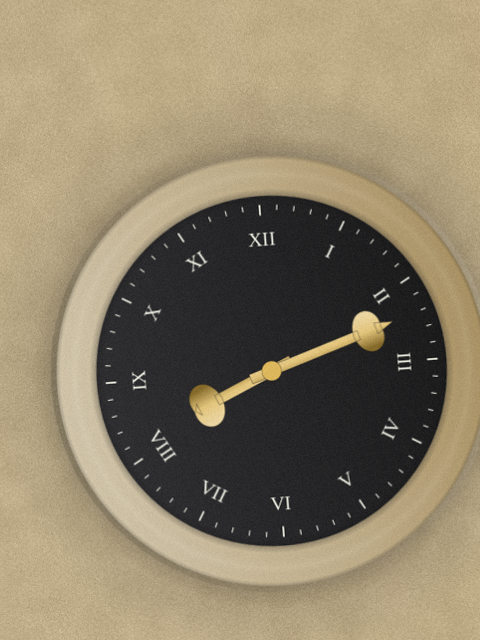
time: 8:12
